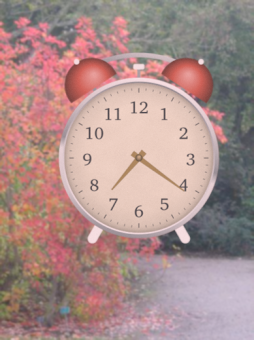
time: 7:21
